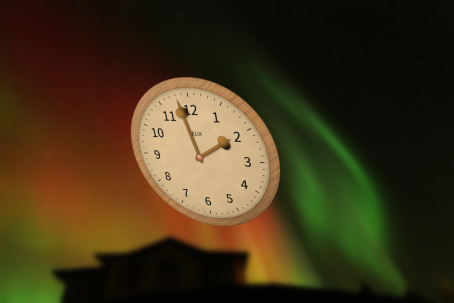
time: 1:58
